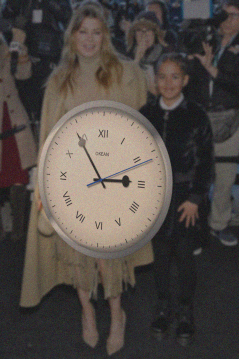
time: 2:54:11
